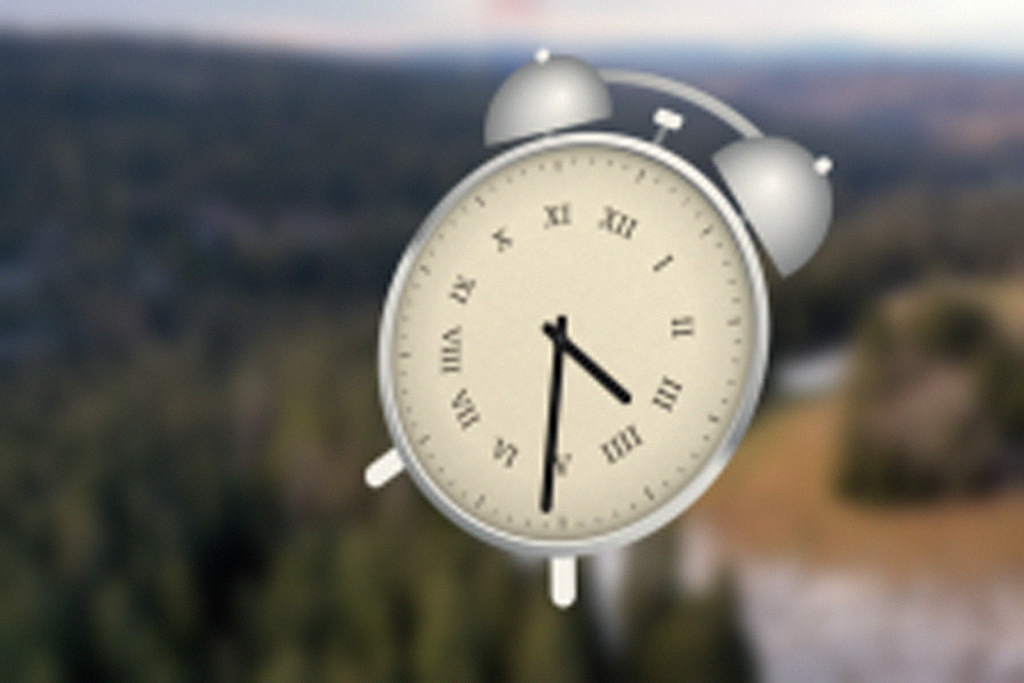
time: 3:26
